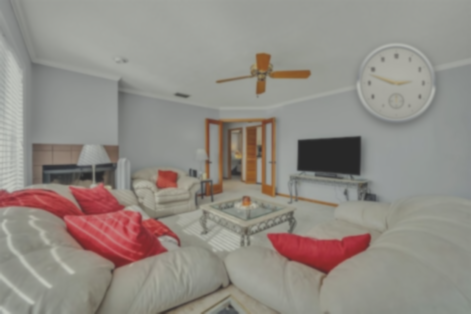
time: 2:48
